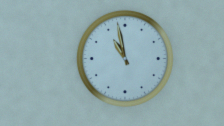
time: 10:58
